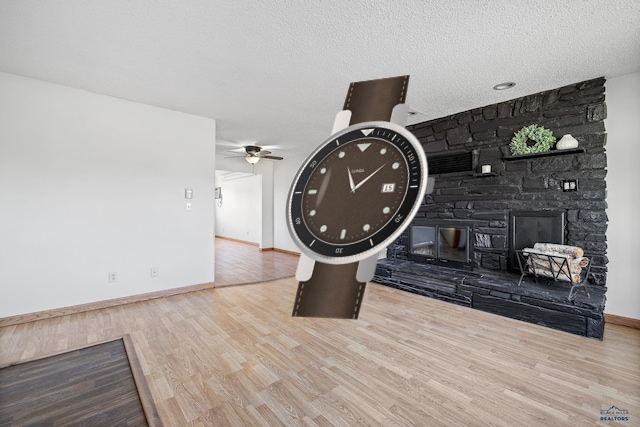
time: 11:08
